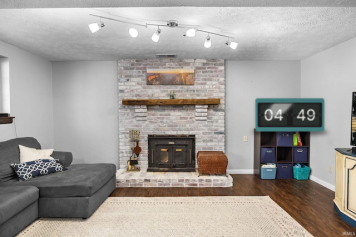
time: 4:49
